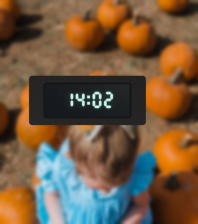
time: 14:02
